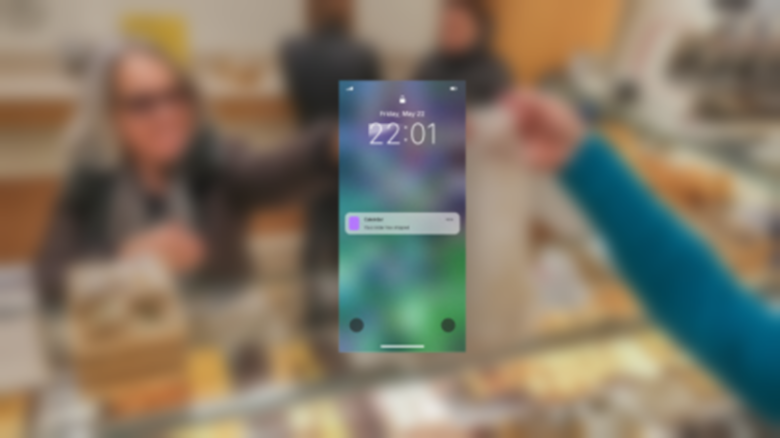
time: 22:01
